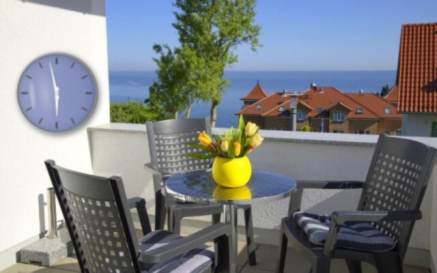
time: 5:58
